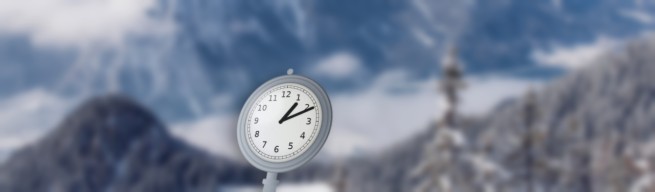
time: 1:11
